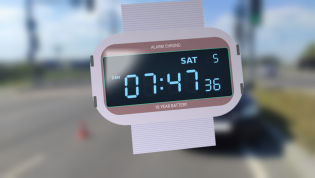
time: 7:47:36
